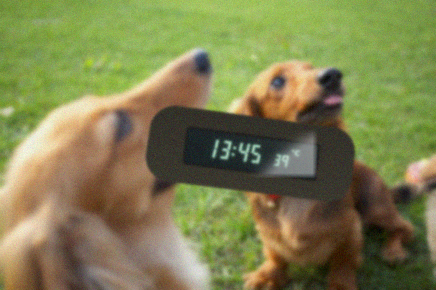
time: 13:45
